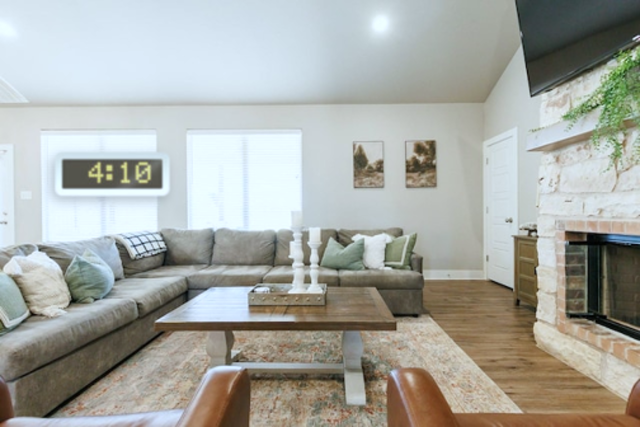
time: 4:10
